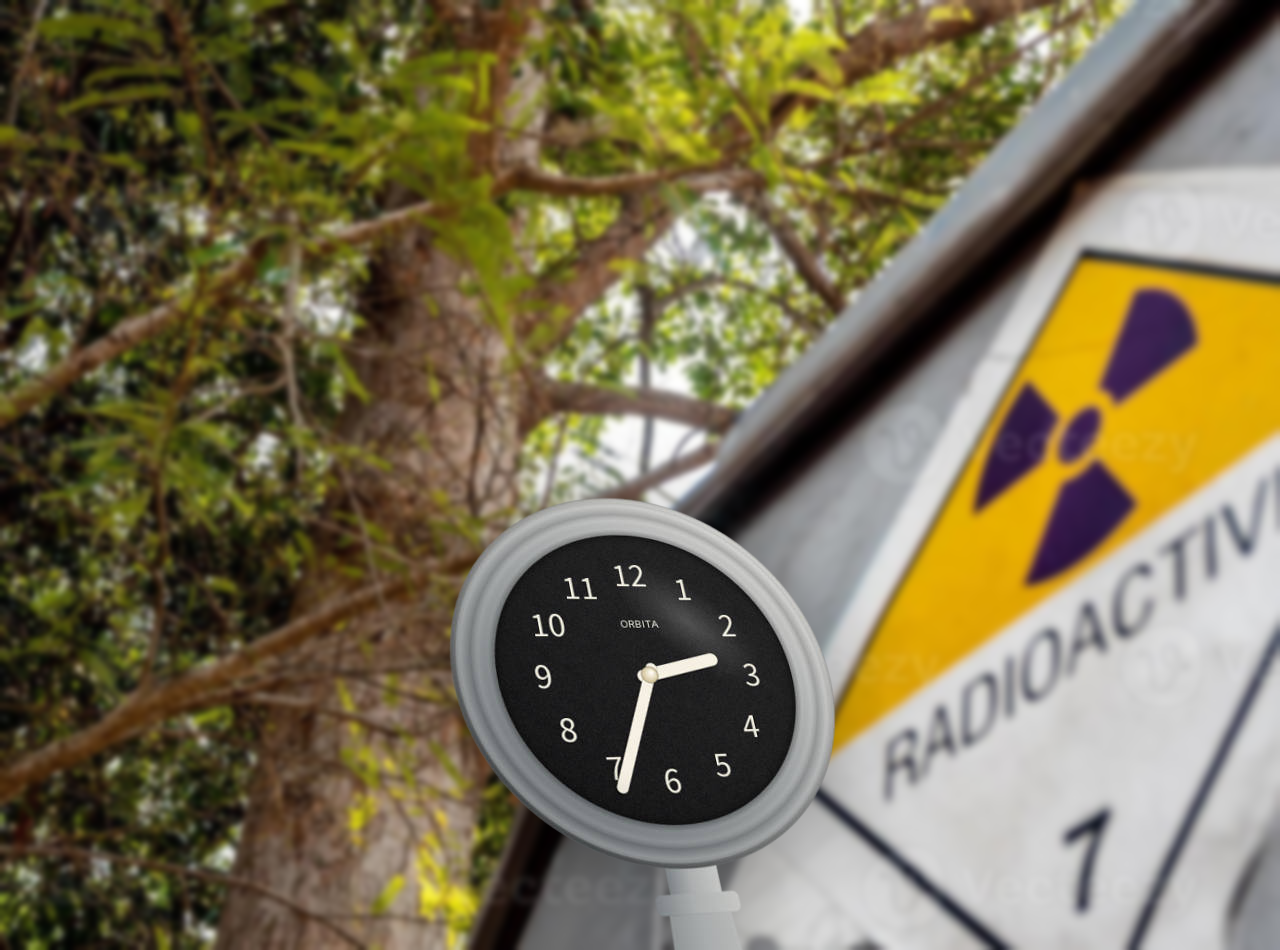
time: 2:34
